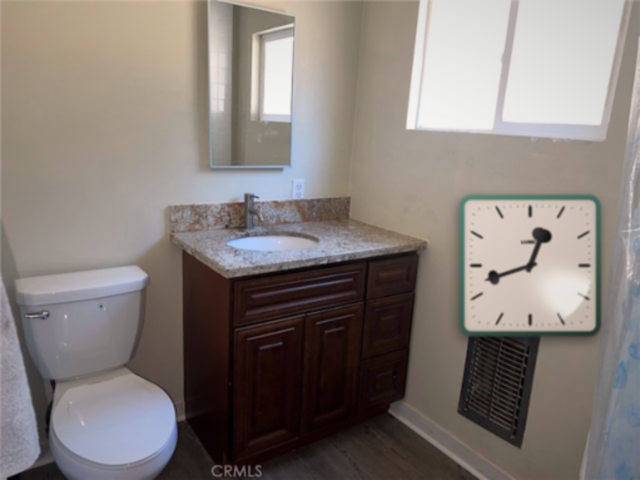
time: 12:42
